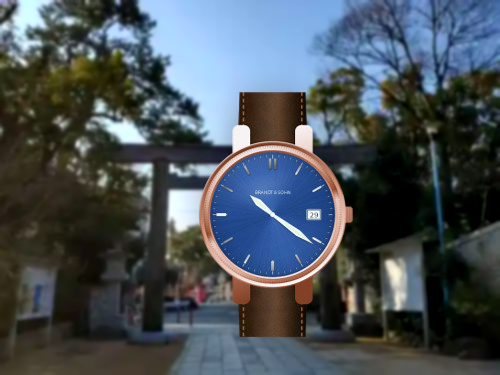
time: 10:21
